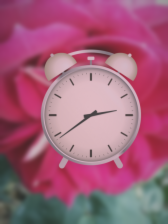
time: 2:39
